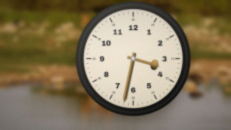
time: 3:32
